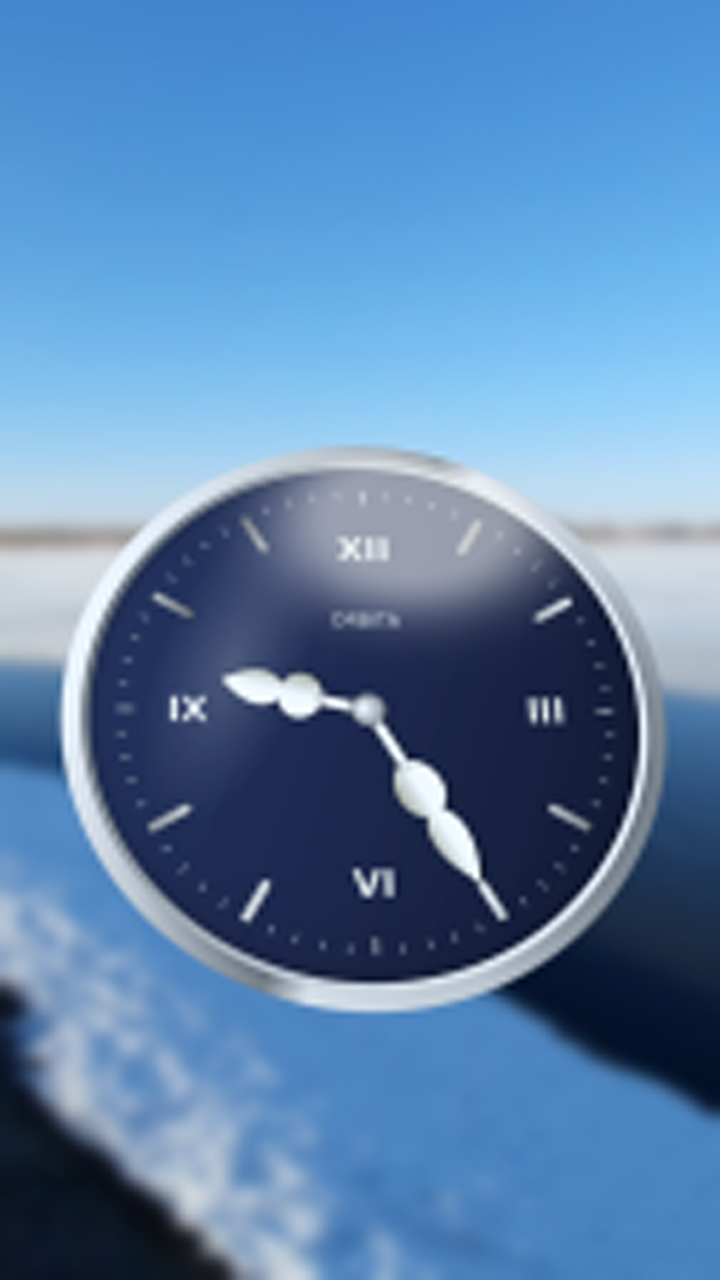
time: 9:25
